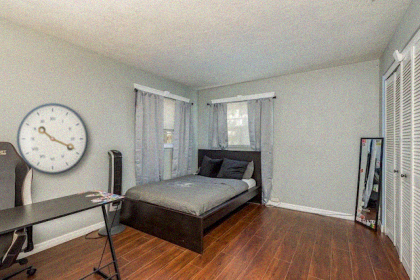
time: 10:19
